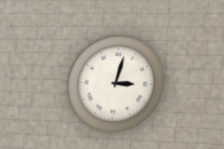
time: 3:02
